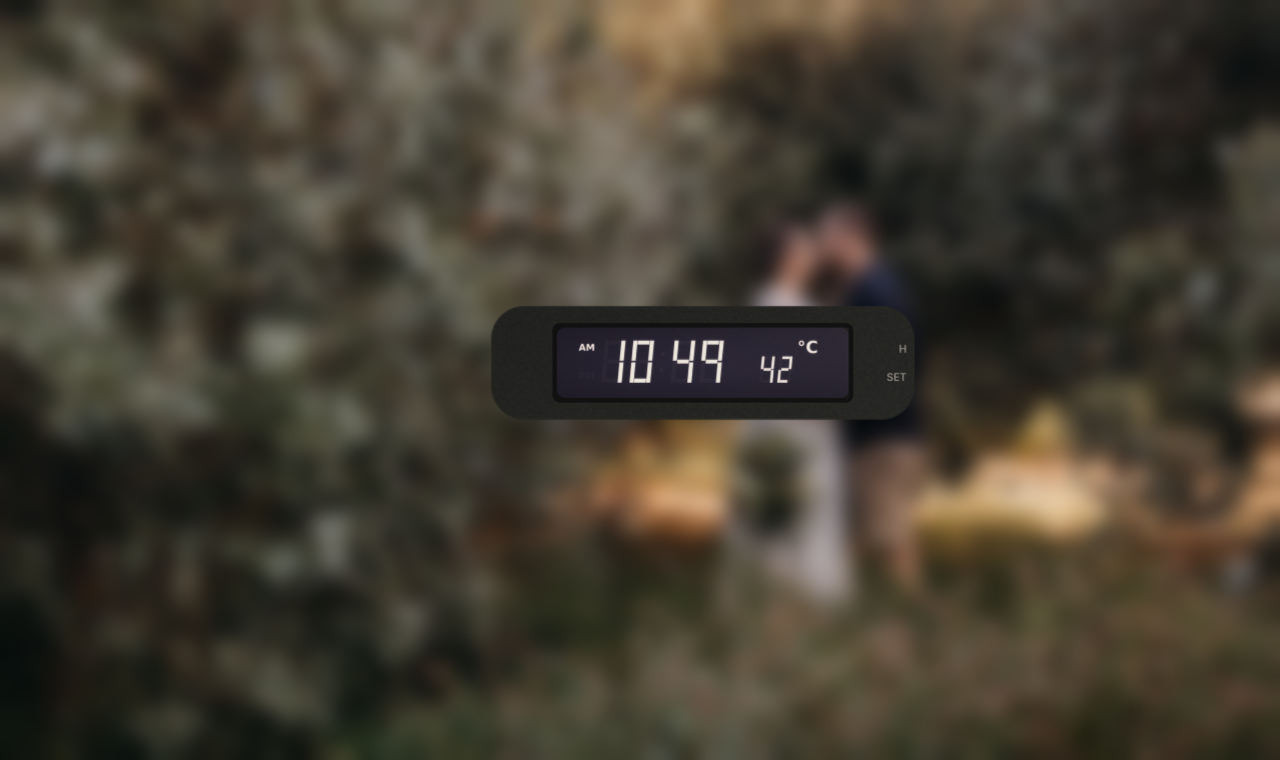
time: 10:49
